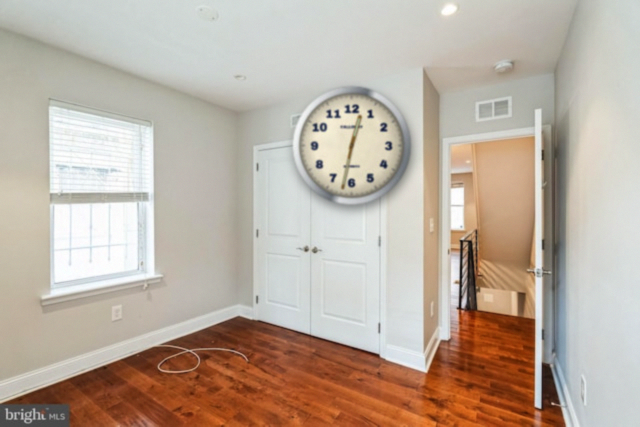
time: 12:32
